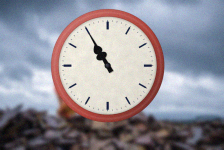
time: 10:55
